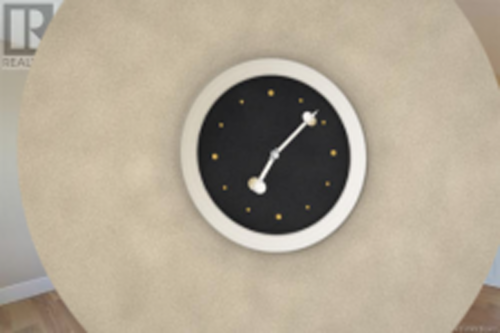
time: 7:08
